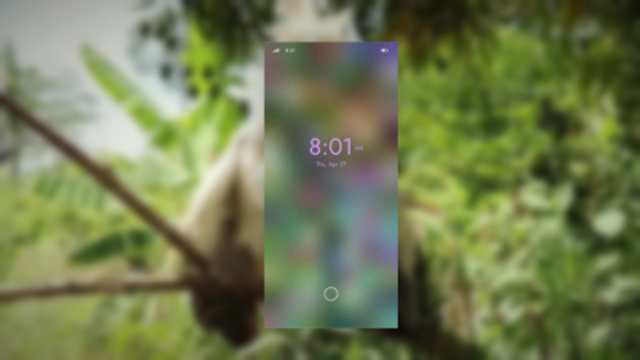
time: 8:01
